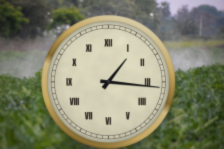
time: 1:16
